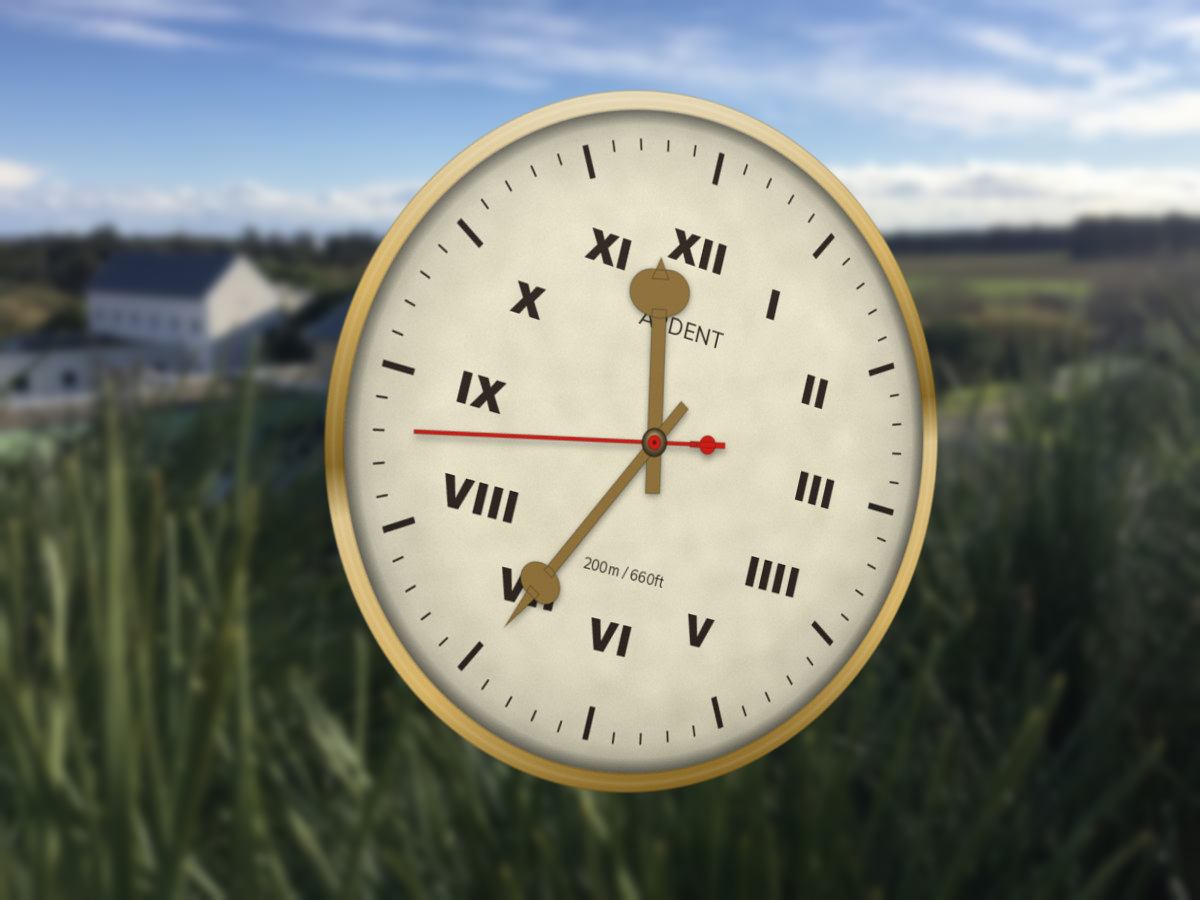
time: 11:34:43
